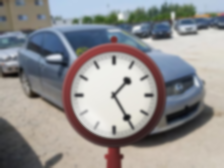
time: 1:25
